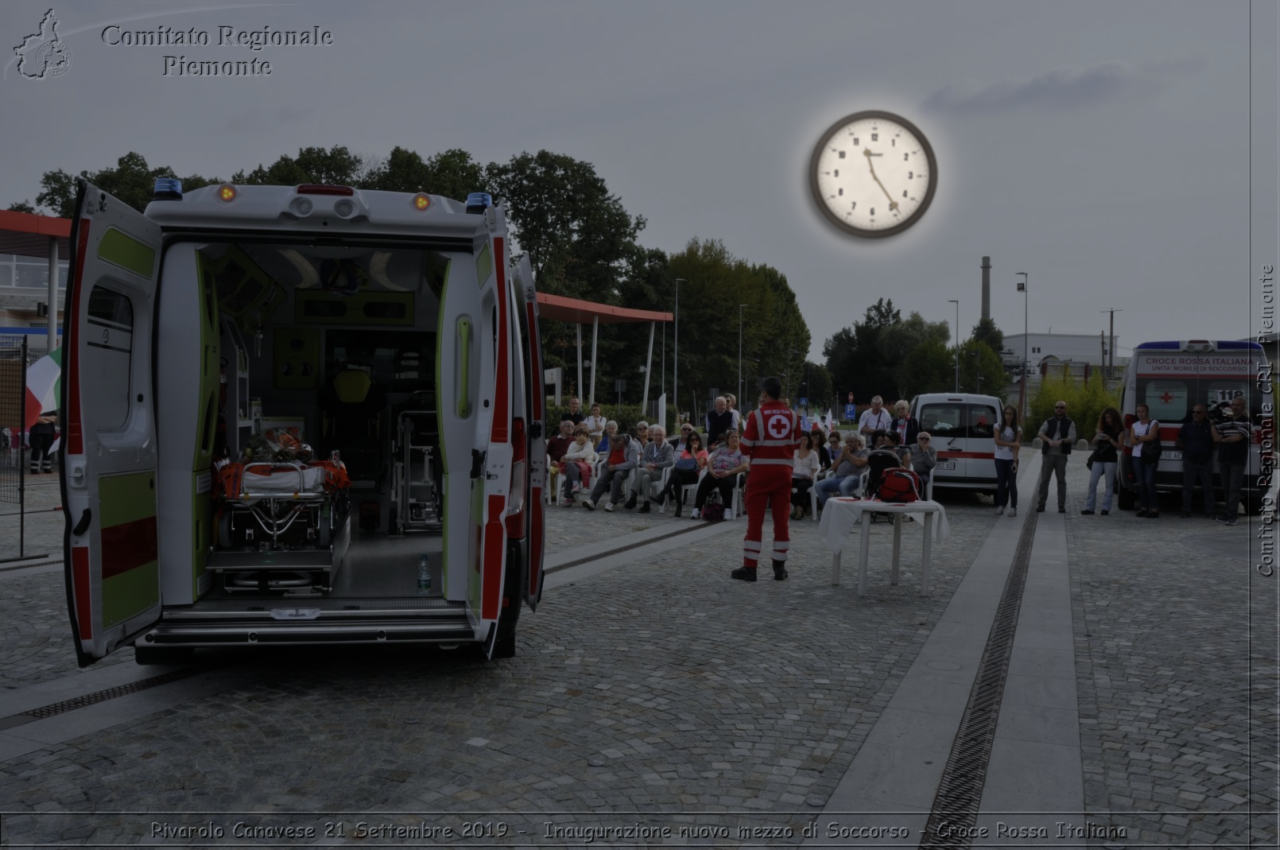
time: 11:24
